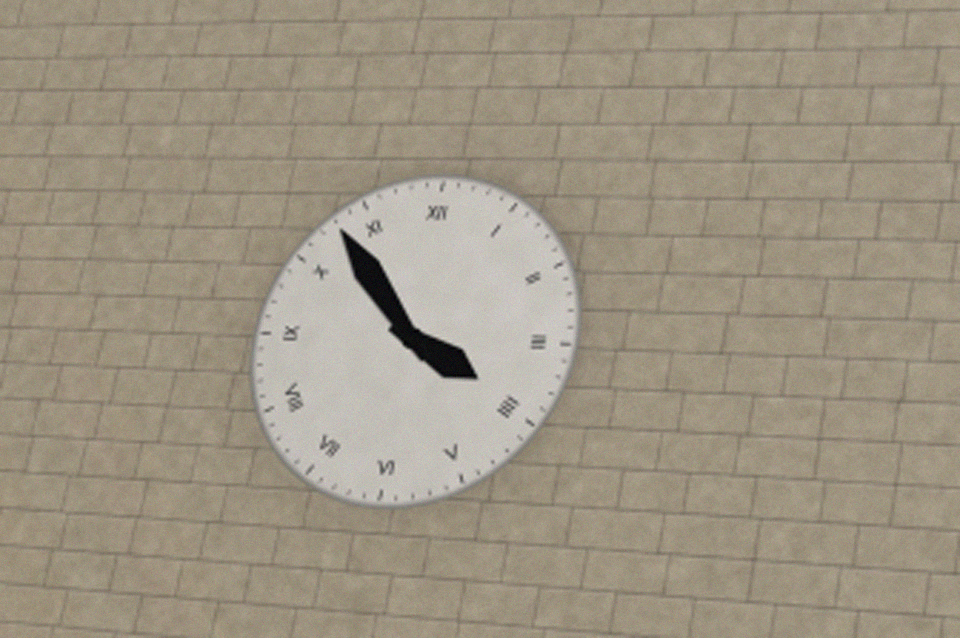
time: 3:53
